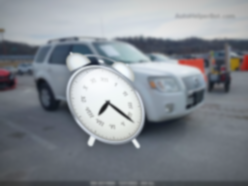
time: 7:21
